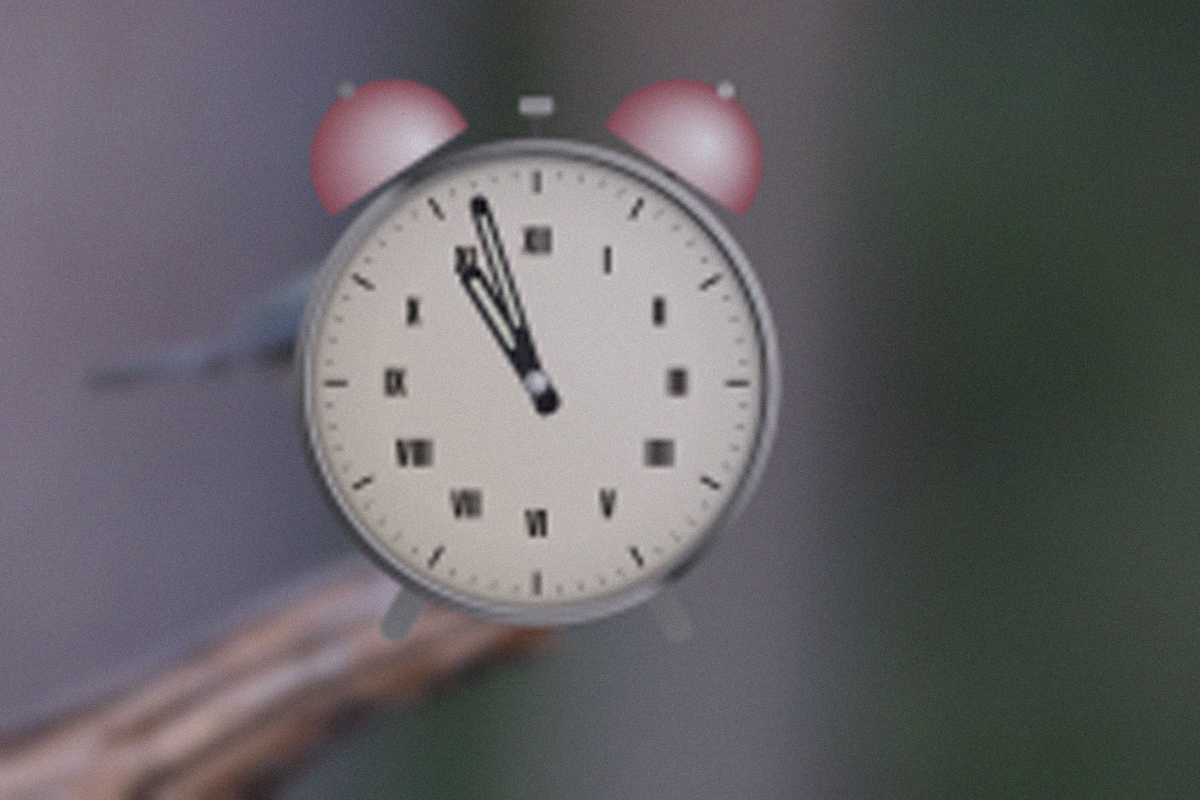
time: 10:57
